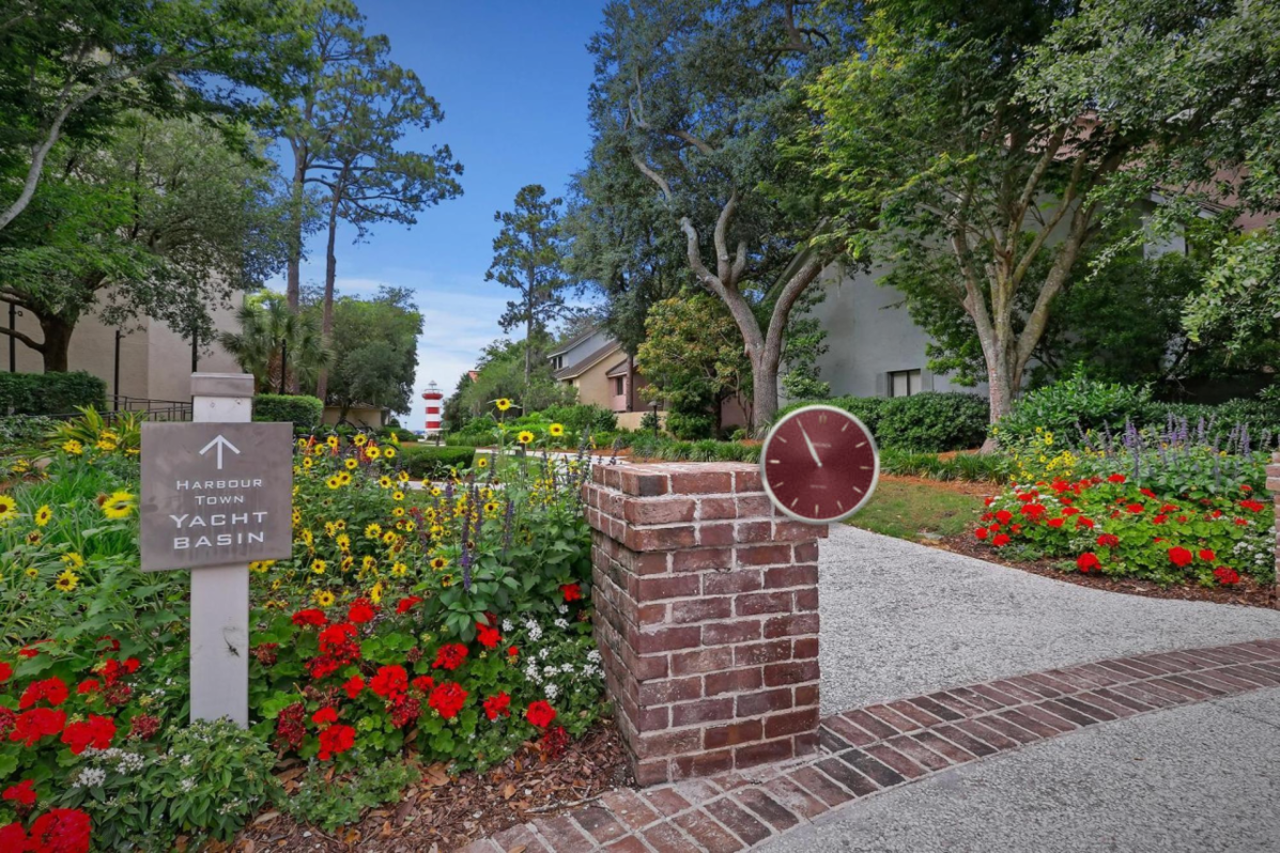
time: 10:55
